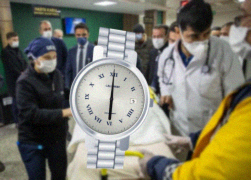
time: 6:00
